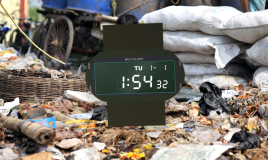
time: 1:54:32
